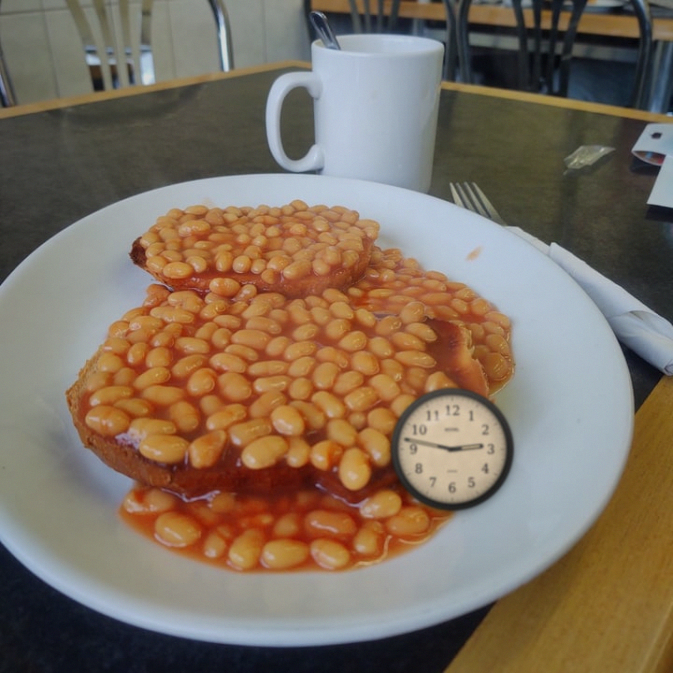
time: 2:47
